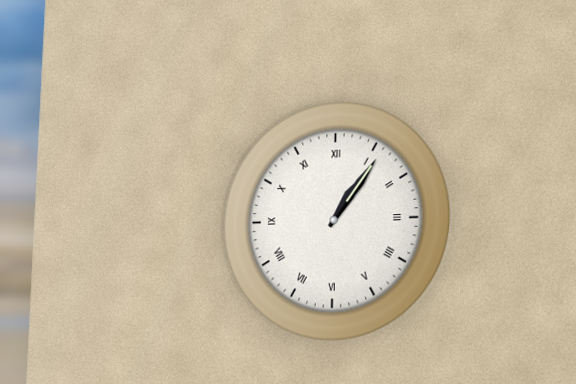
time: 1:06
